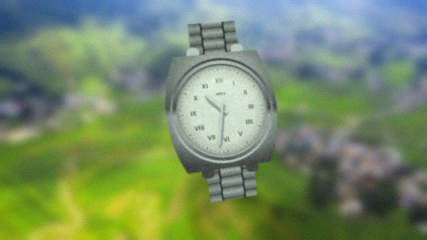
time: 10:32
